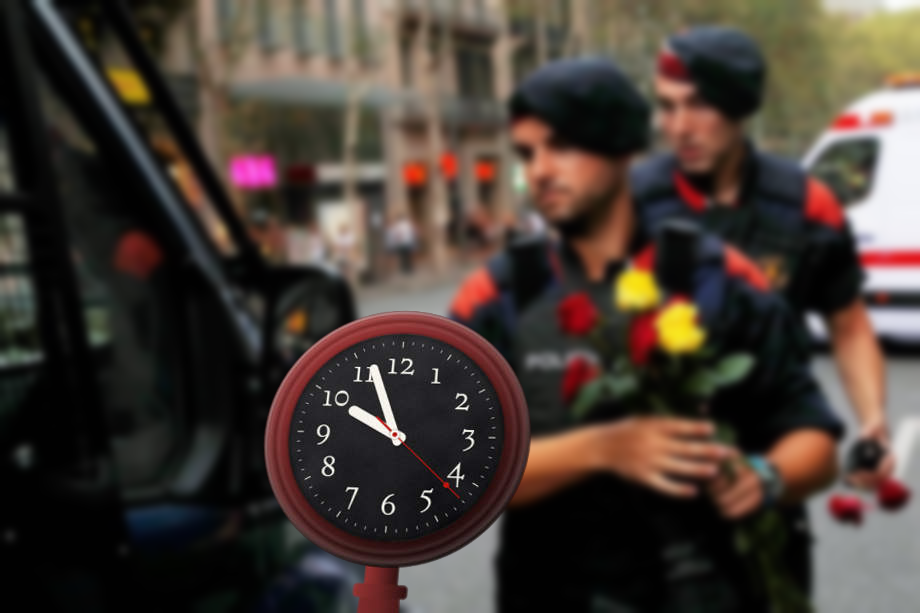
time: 9:56:22
